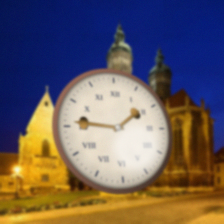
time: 1:46
